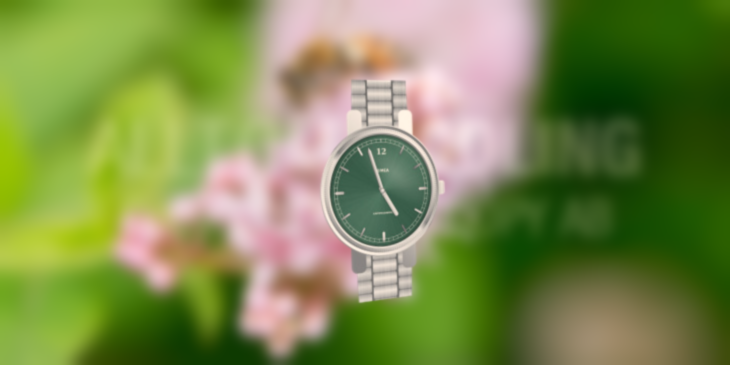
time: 4:57
